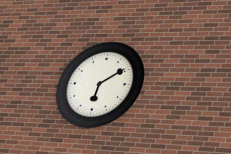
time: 6:09
